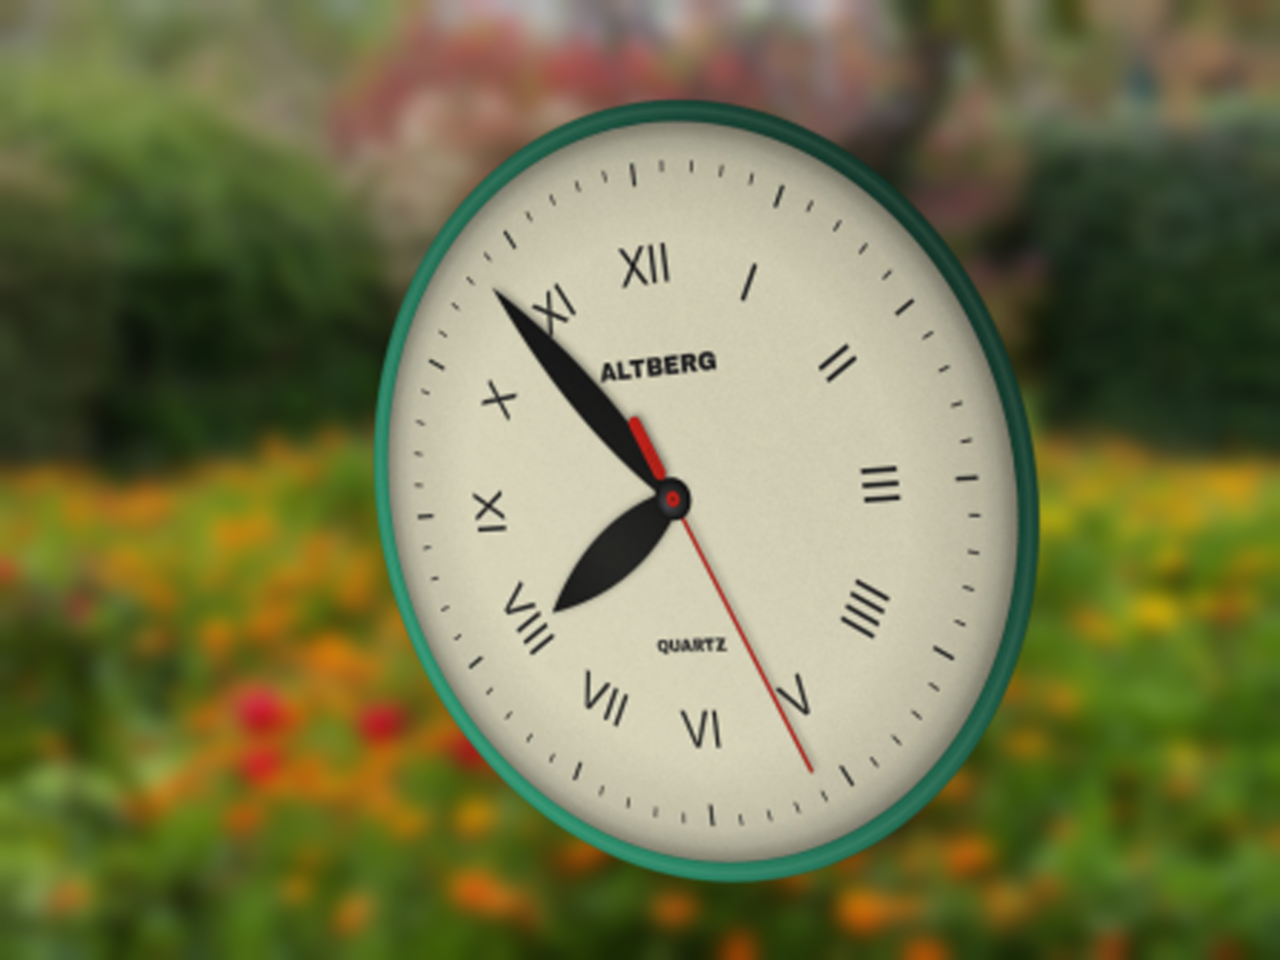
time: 7:53:26
